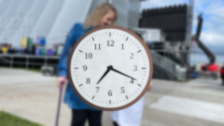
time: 7:19
